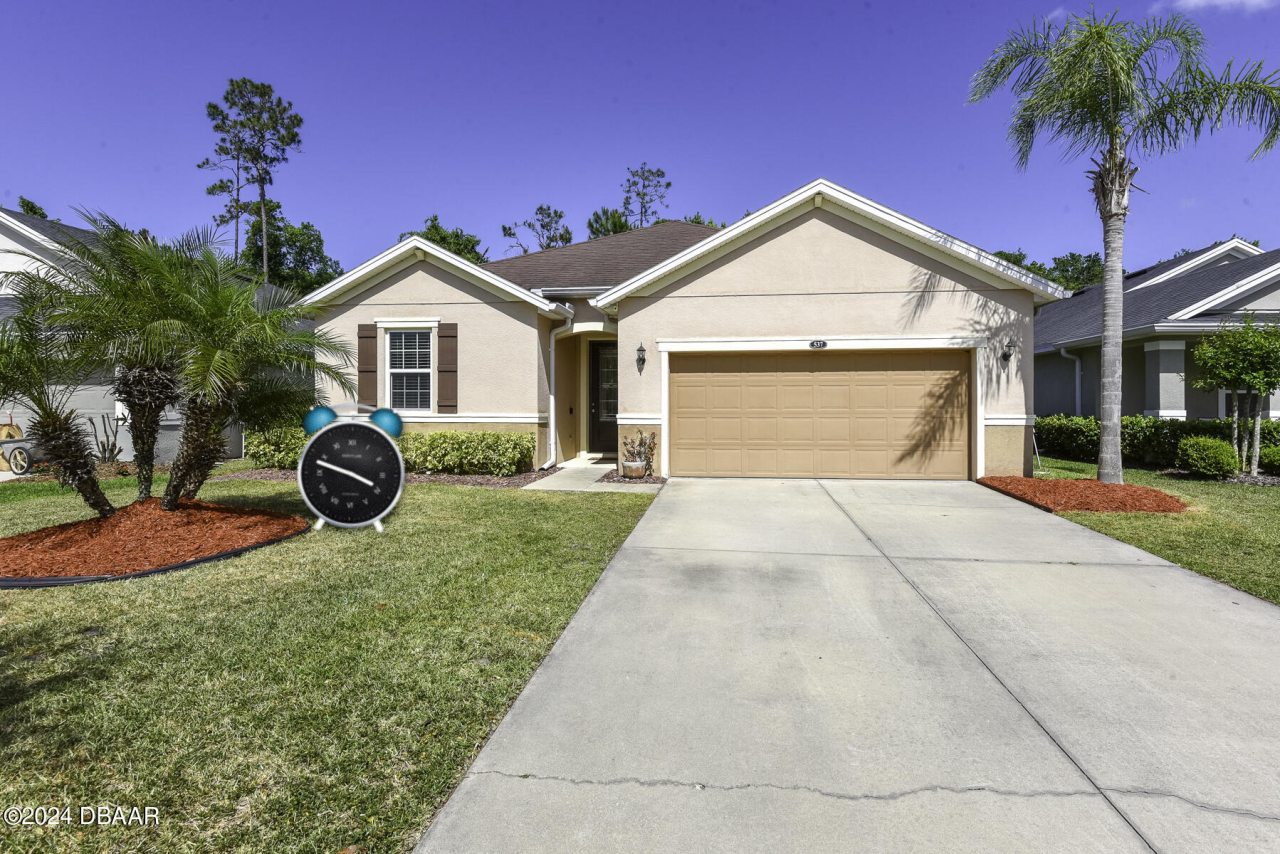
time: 3:48
